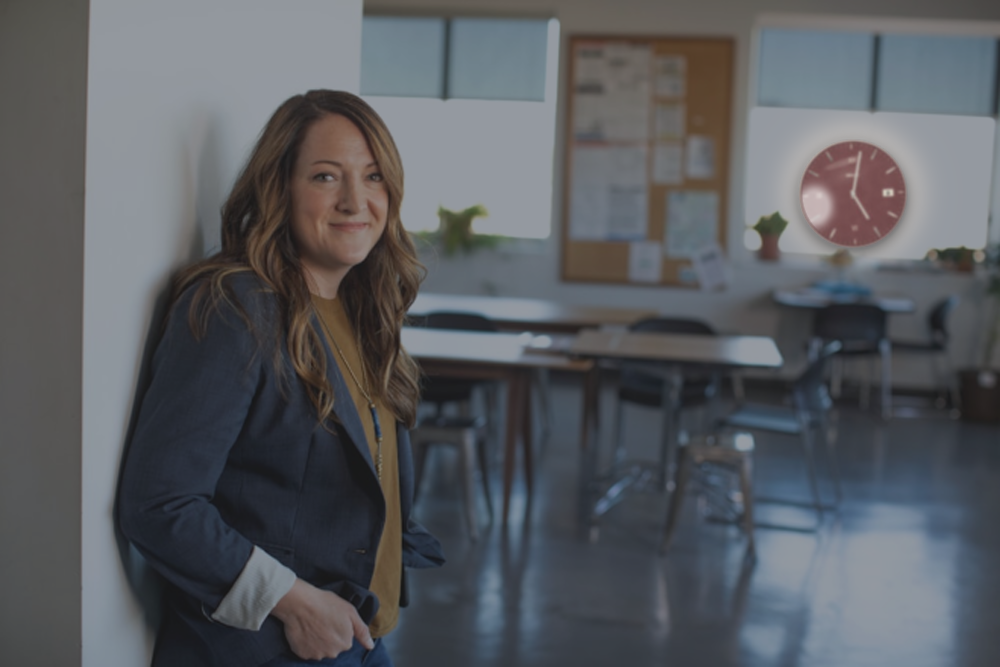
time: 5:02
